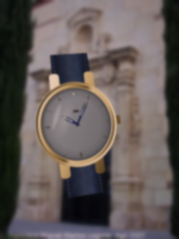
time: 10:05
